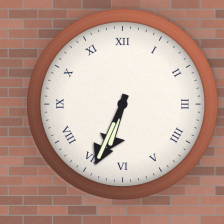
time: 6:34
